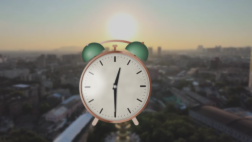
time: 12:30
